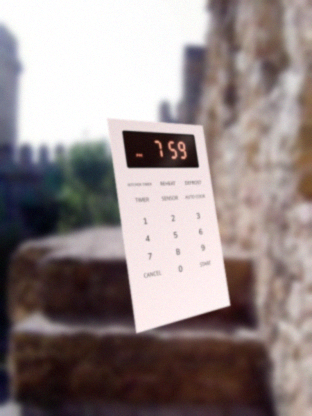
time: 7:59
